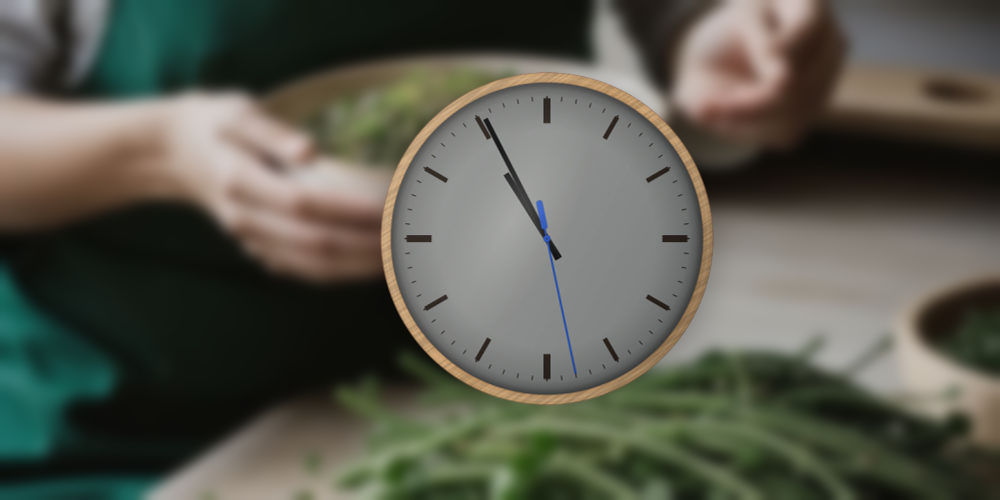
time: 10:55:28
